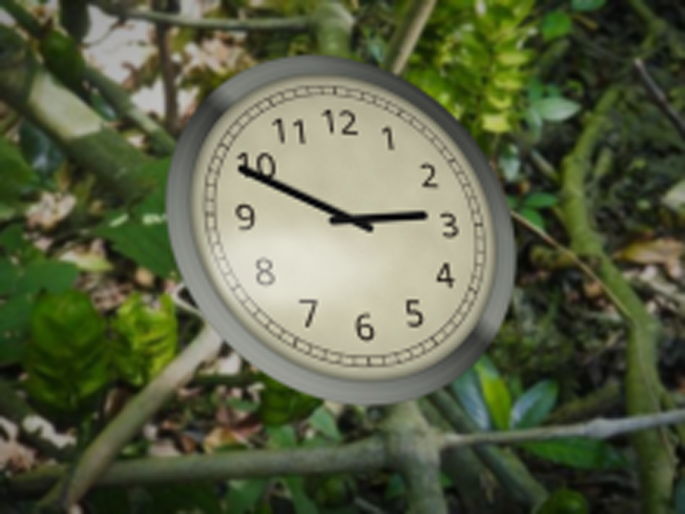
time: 2:49
